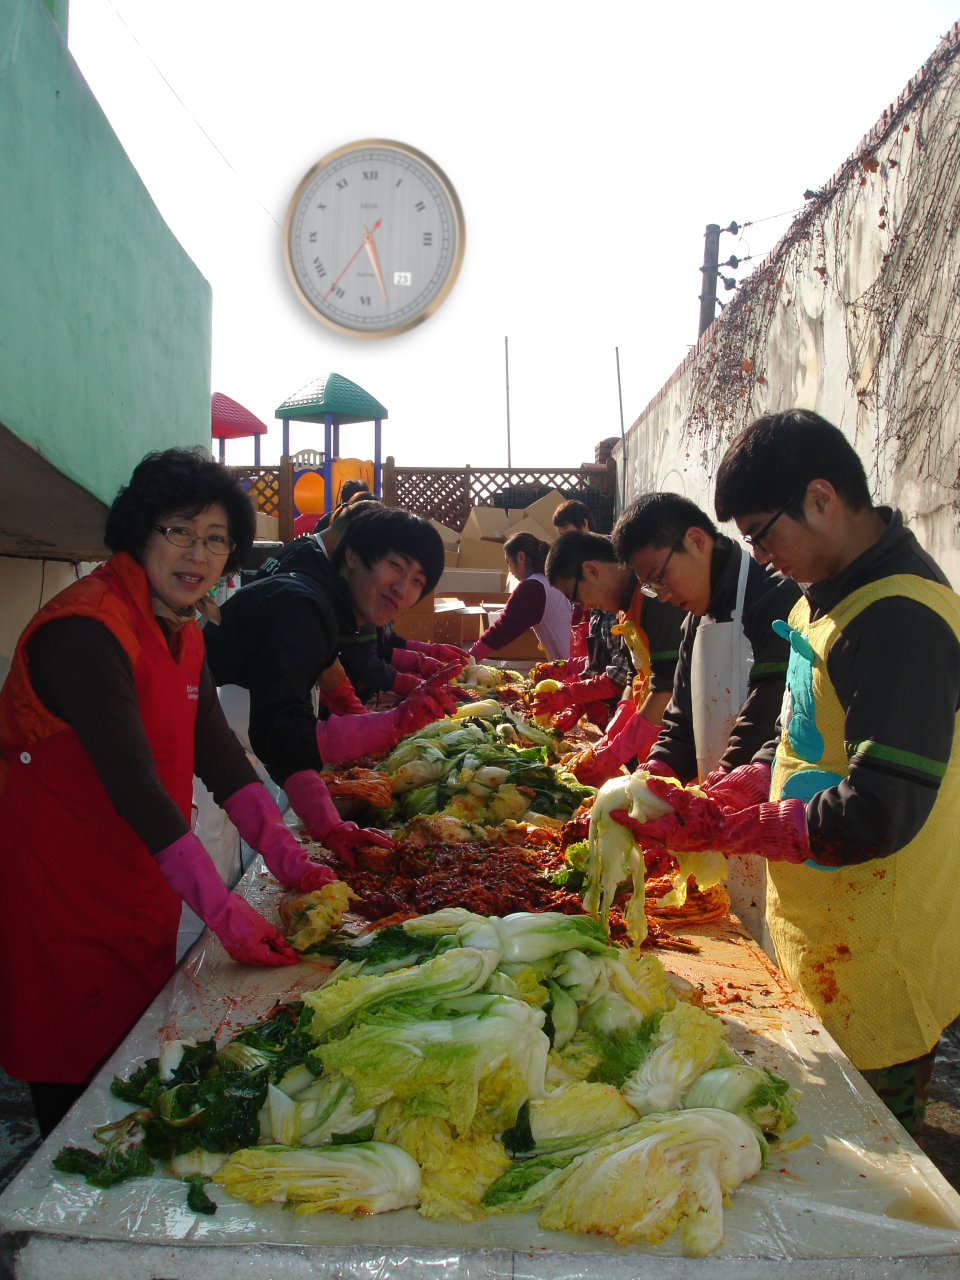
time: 5:26:36
